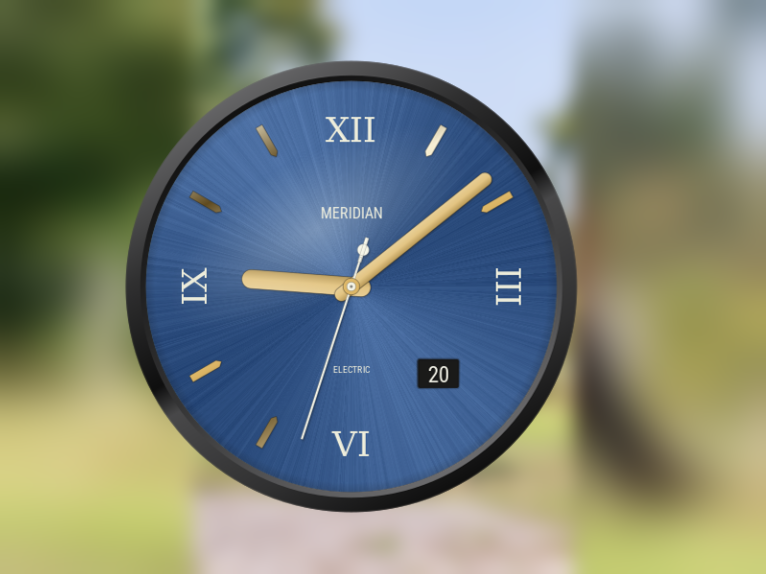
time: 9:08:33
